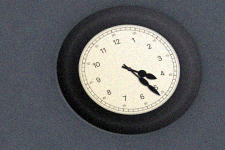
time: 4:26
